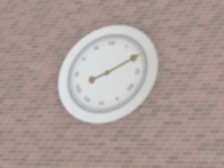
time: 8:10
